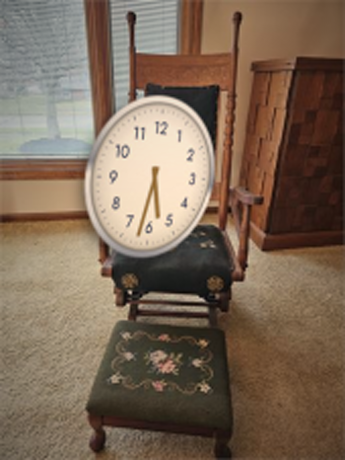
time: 5:32
